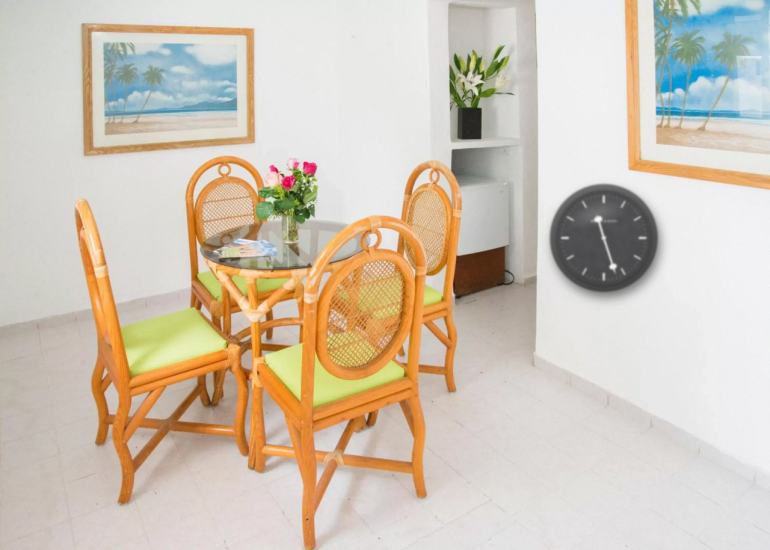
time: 11:27
